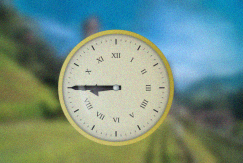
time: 8:45
